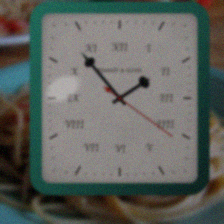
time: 1:53:21
